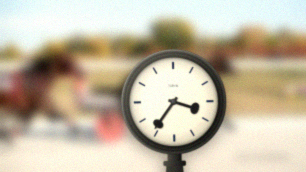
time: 3:36
